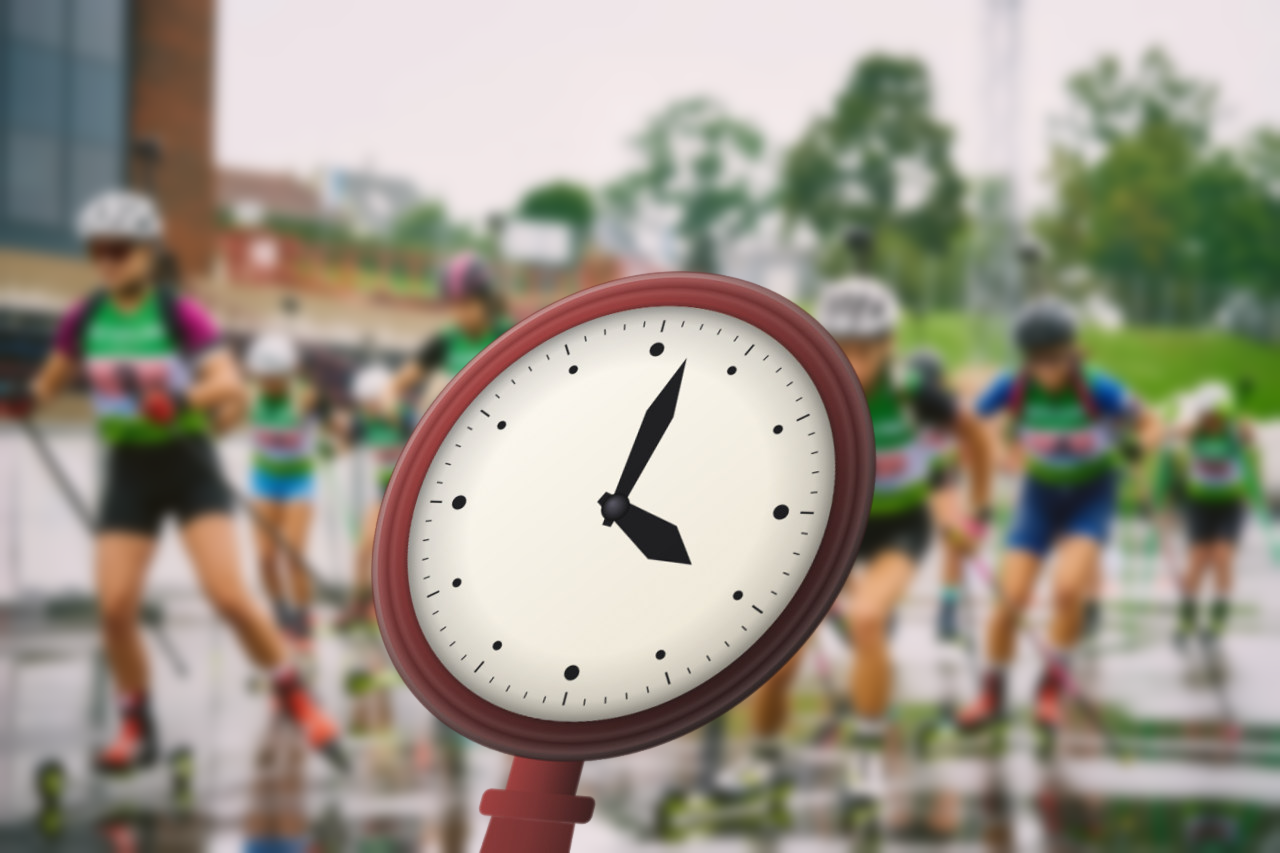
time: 4:02
